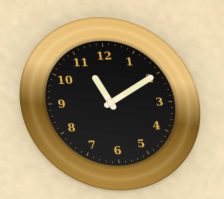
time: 11:10
